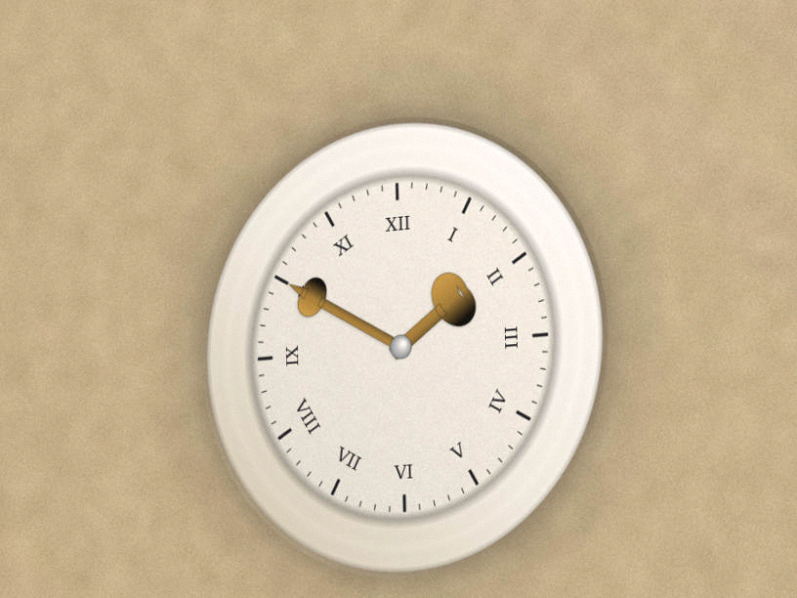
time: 1:50
